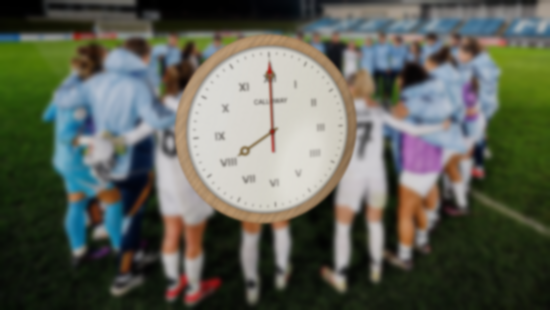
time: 8:00:00
